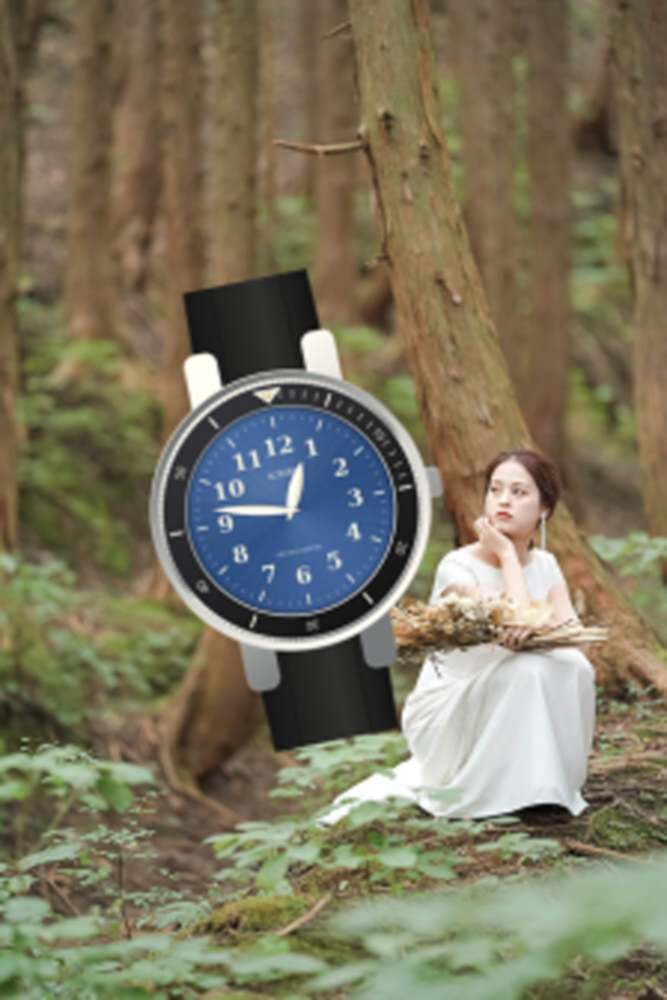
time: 12:47
